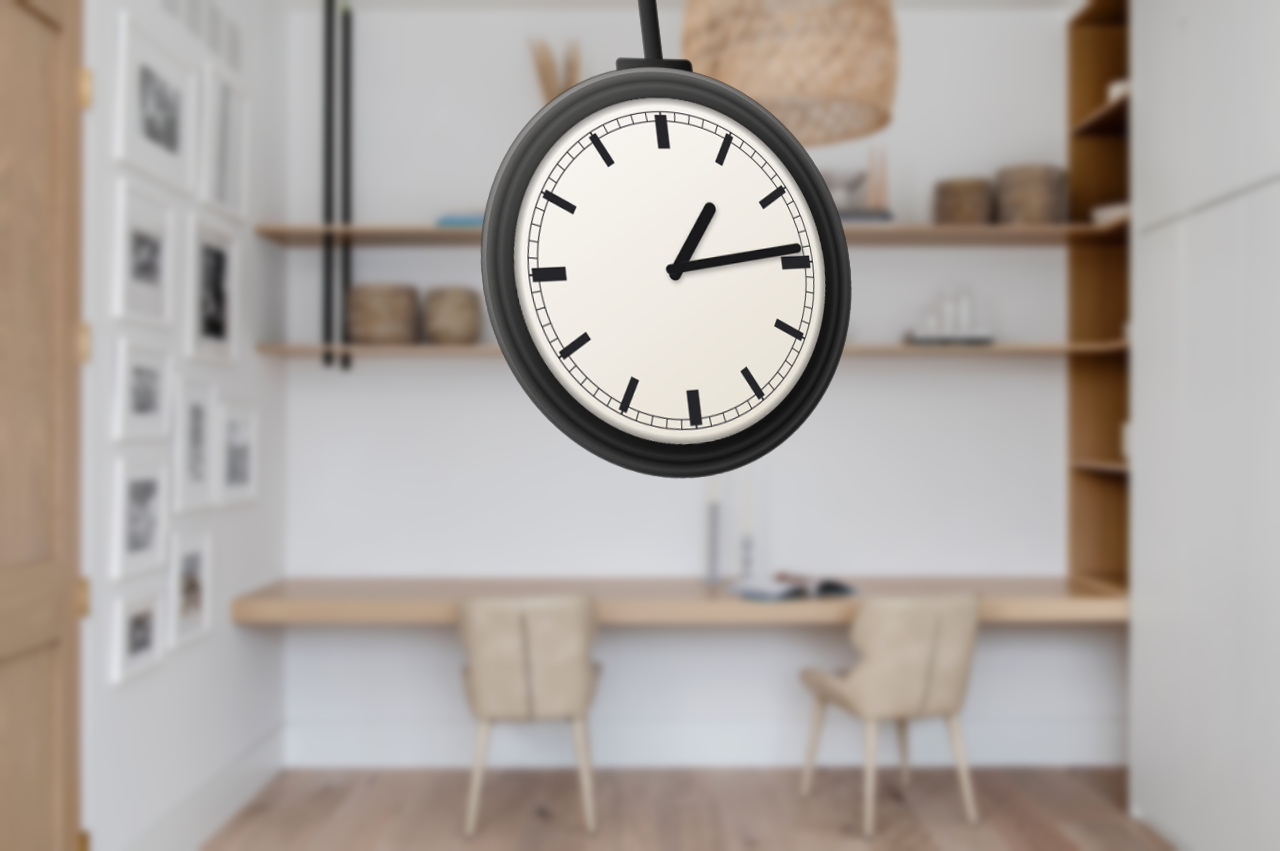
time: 1:14
